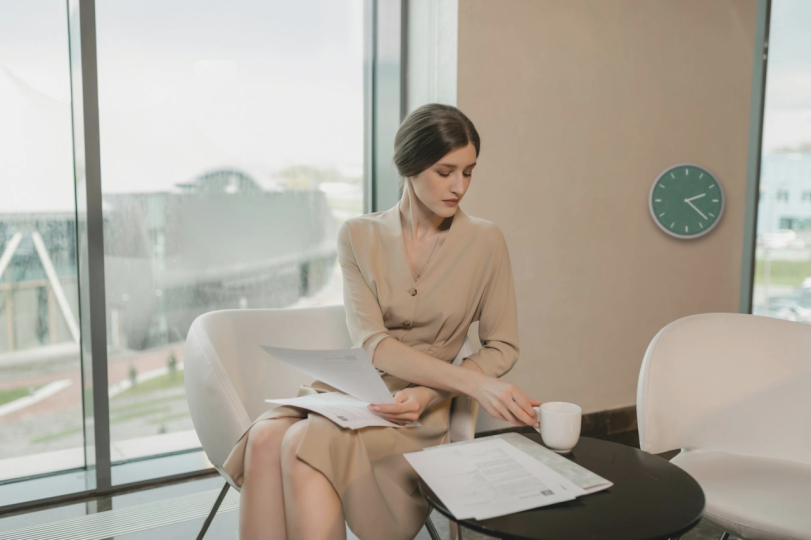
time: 2:22
